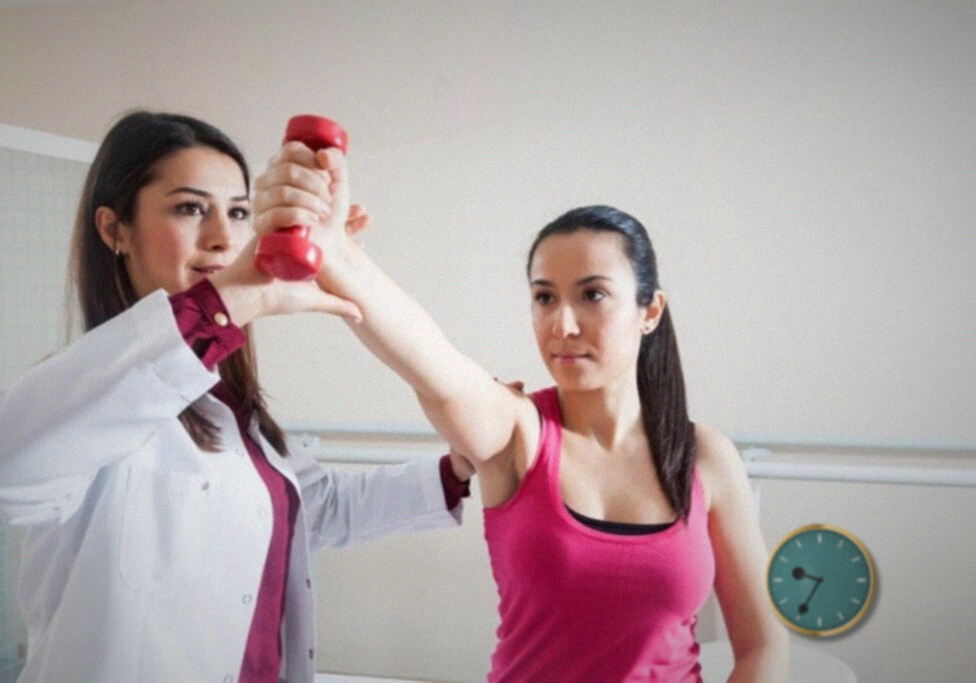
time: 9:35
